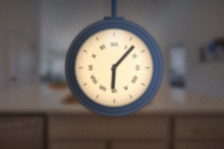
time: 6:07
